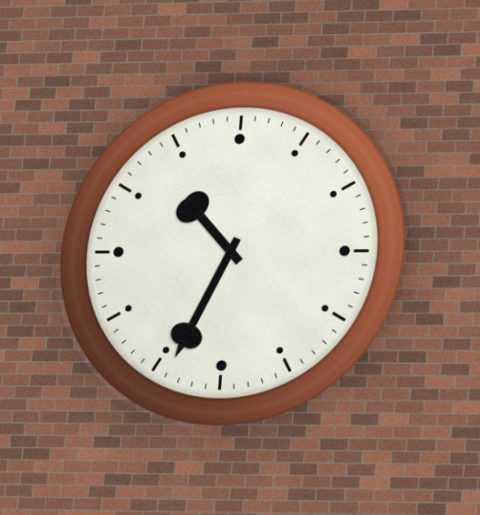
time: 10:34
